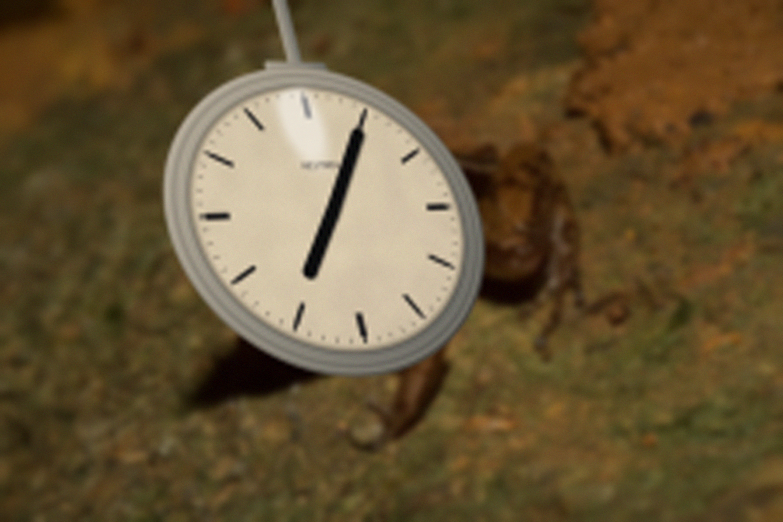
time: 7:05
